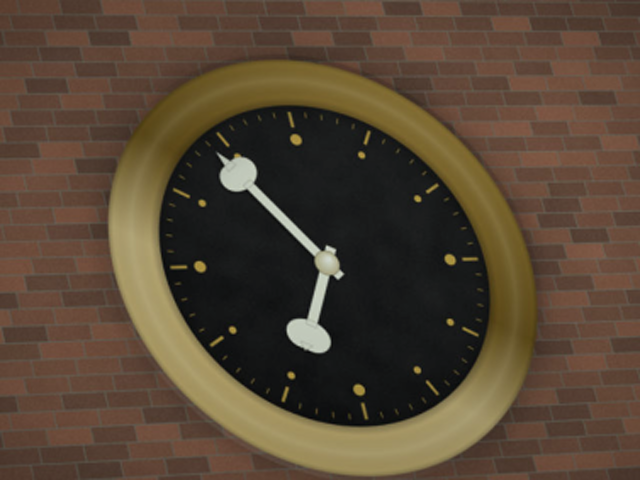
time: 6:54
